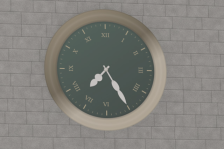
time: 7:25
